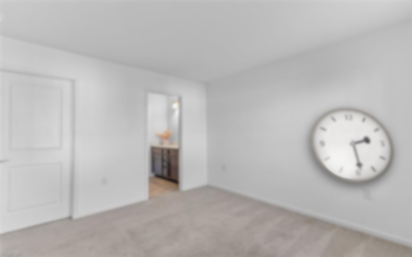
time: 2:29
